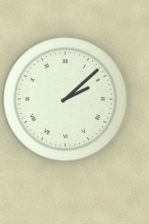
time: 2:08
